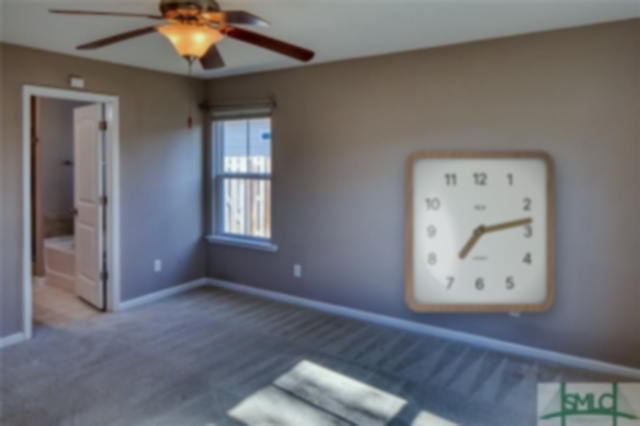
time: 7:13
